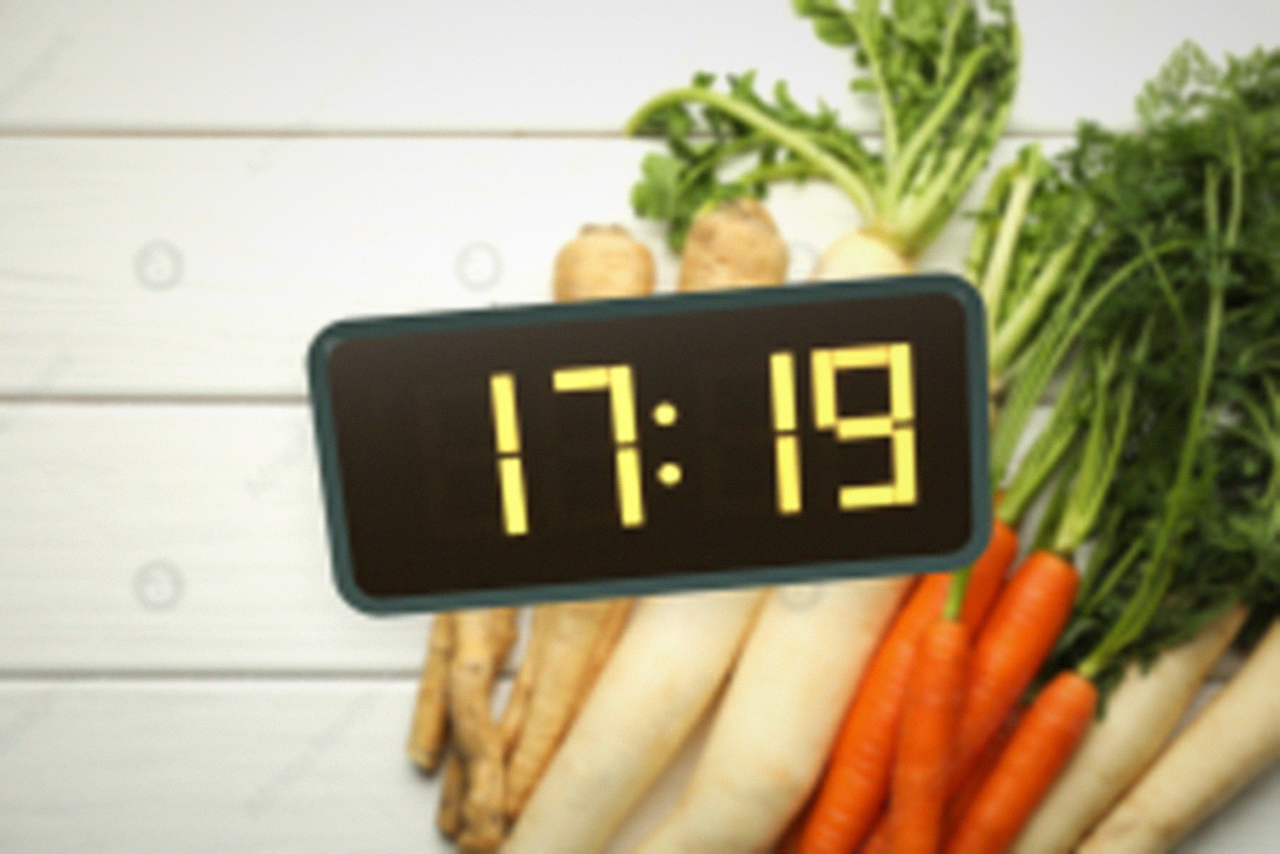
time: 17:19
